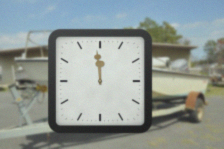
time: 11:59
